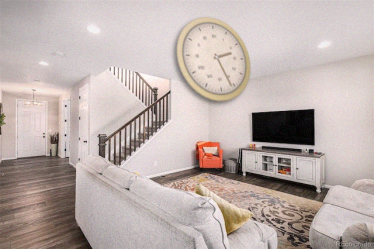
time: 2:26
